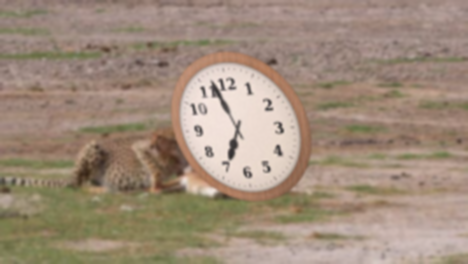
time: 6:57
